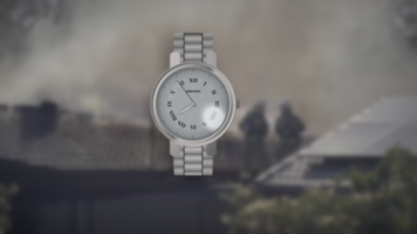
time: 7:54
